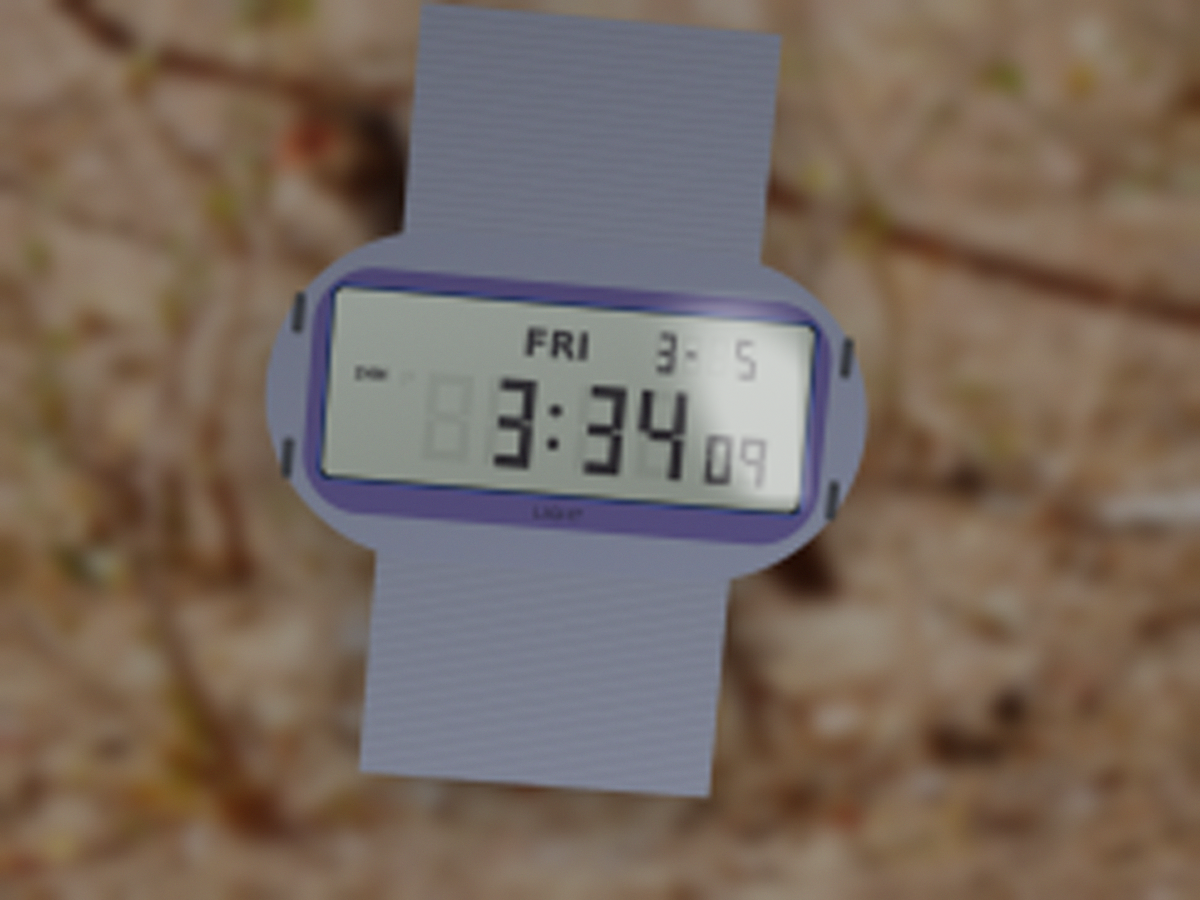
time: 3:34:09
